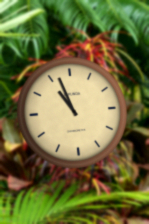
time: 10:57
